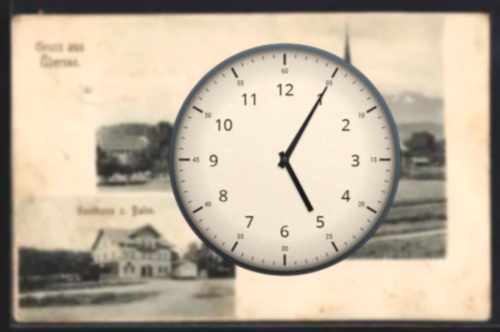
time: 5:05
